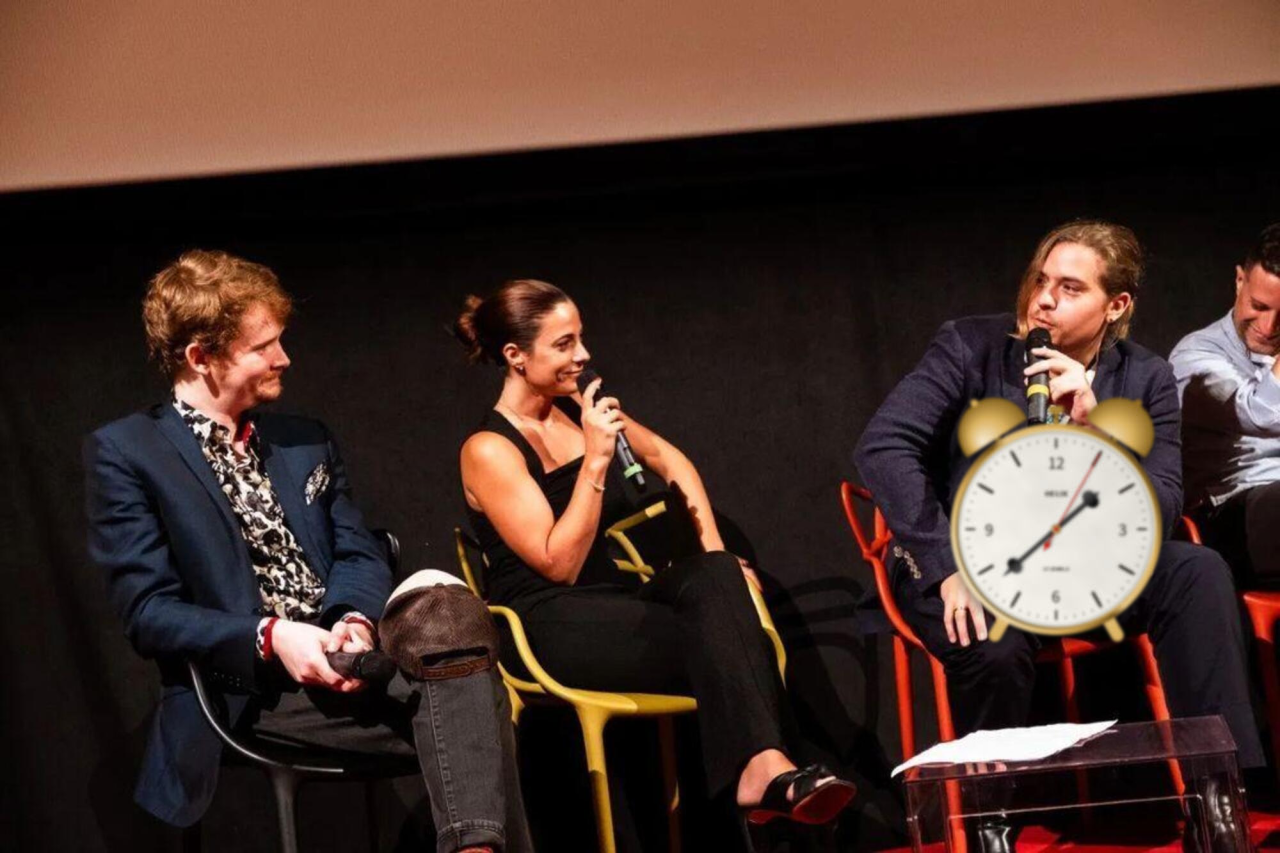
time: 1:38:05
